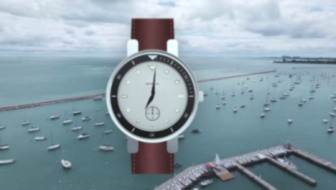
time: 7:01
